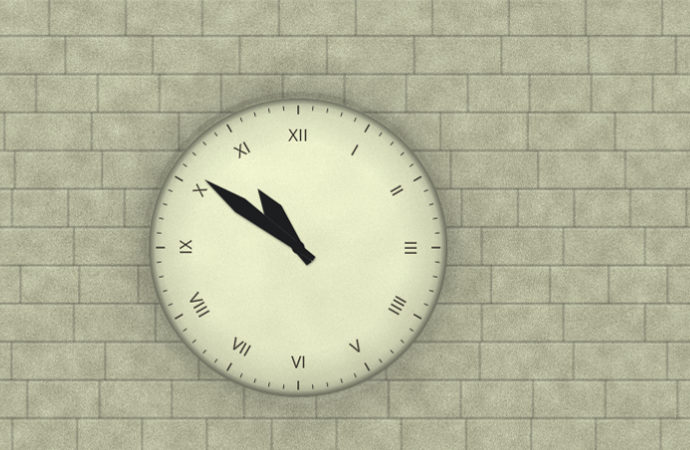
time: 10:51
